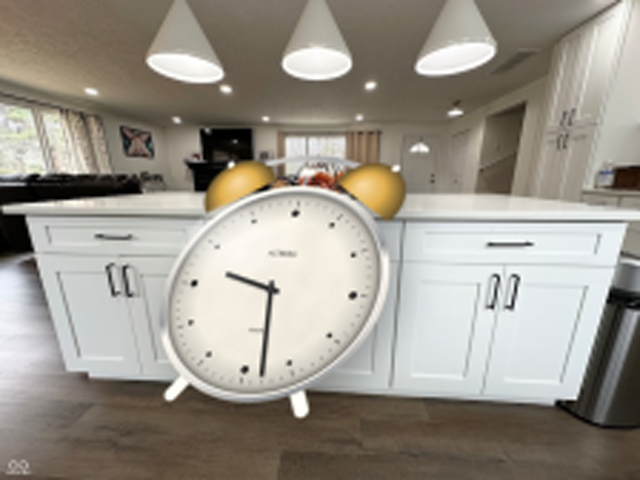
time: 9:28
